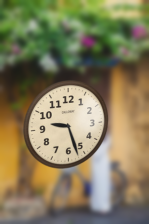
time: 9:27
